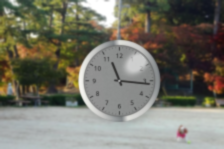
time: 11:16
